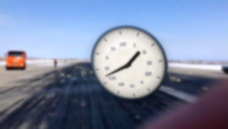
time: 1:42
